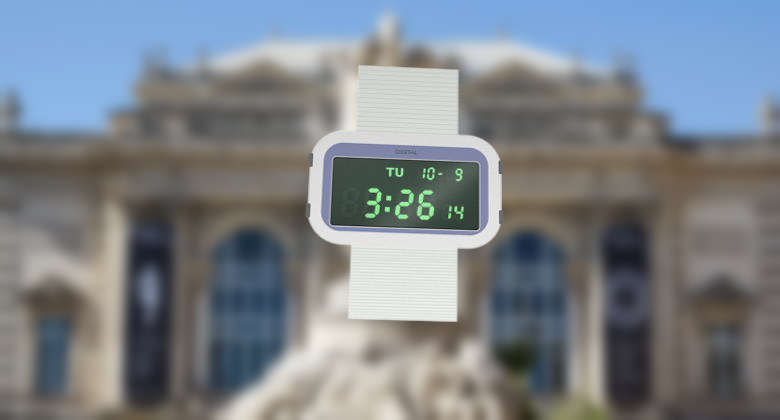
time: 3:26:14
